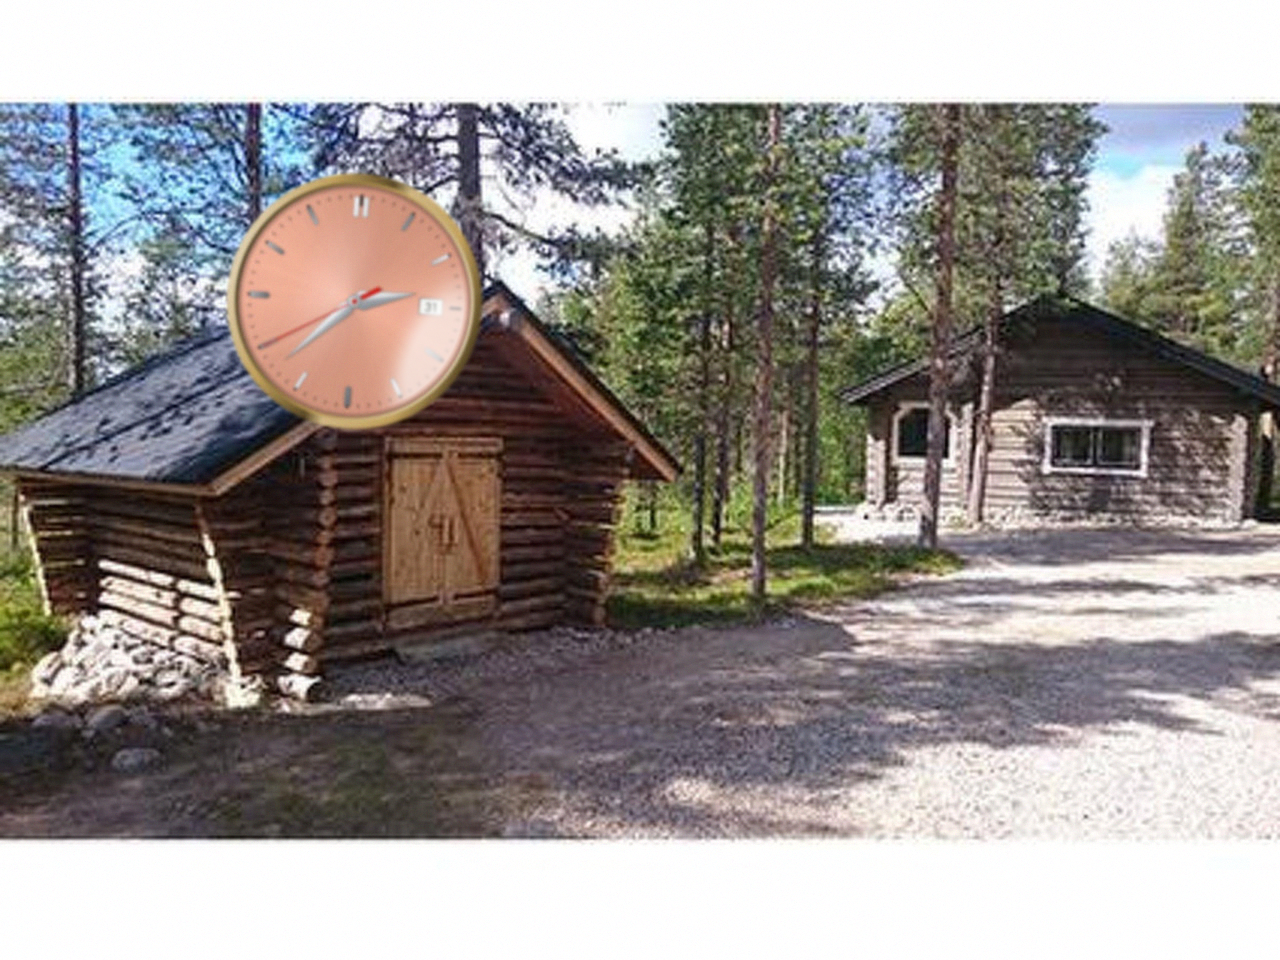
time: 2:37:40
